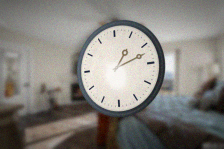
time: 1:12
